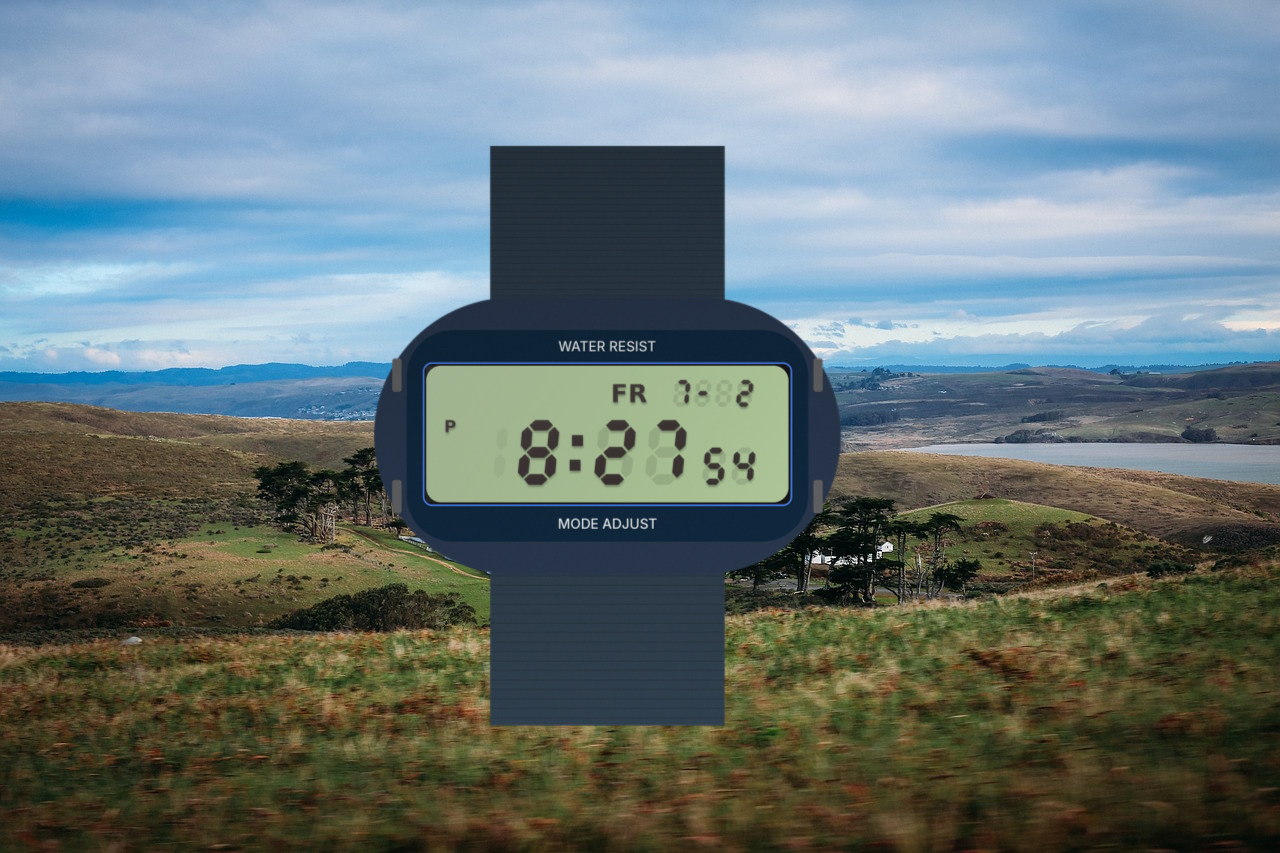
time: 8:27:54
